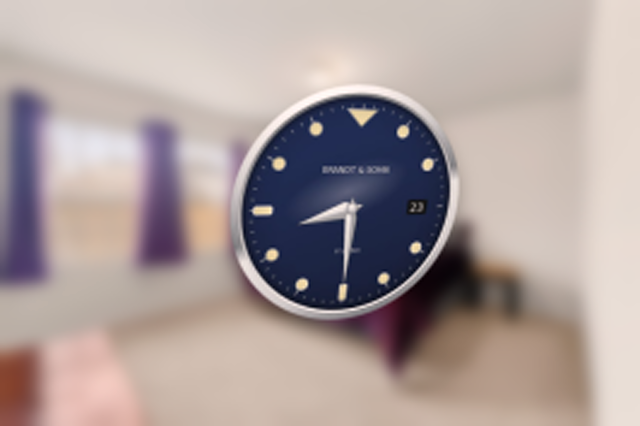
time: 8:30
